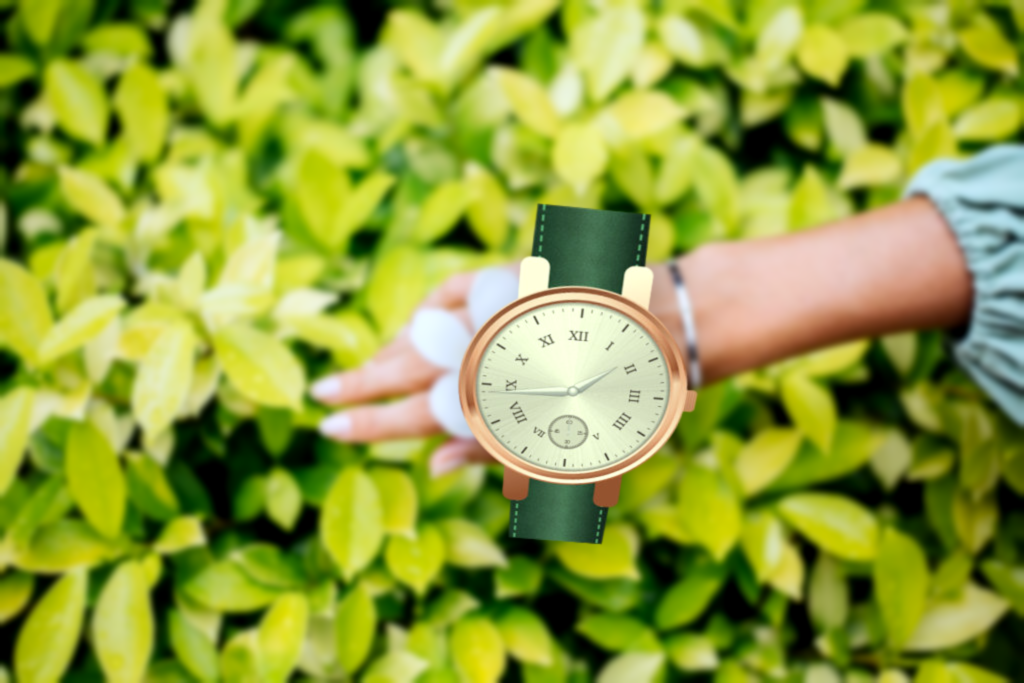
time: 1:44
